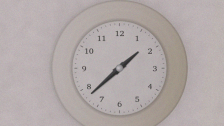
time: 1:38
